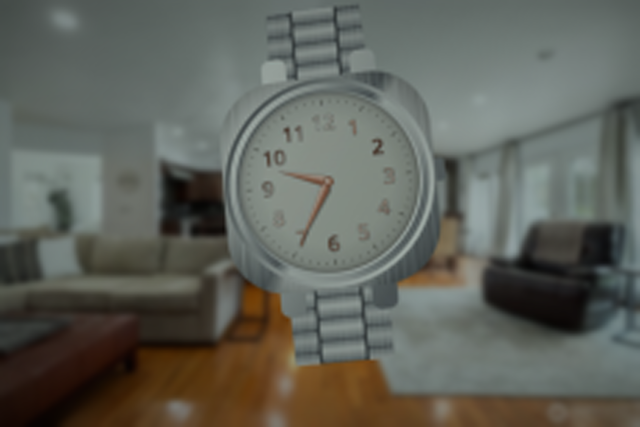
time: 9:35
